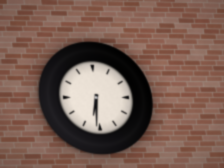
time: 6:31
